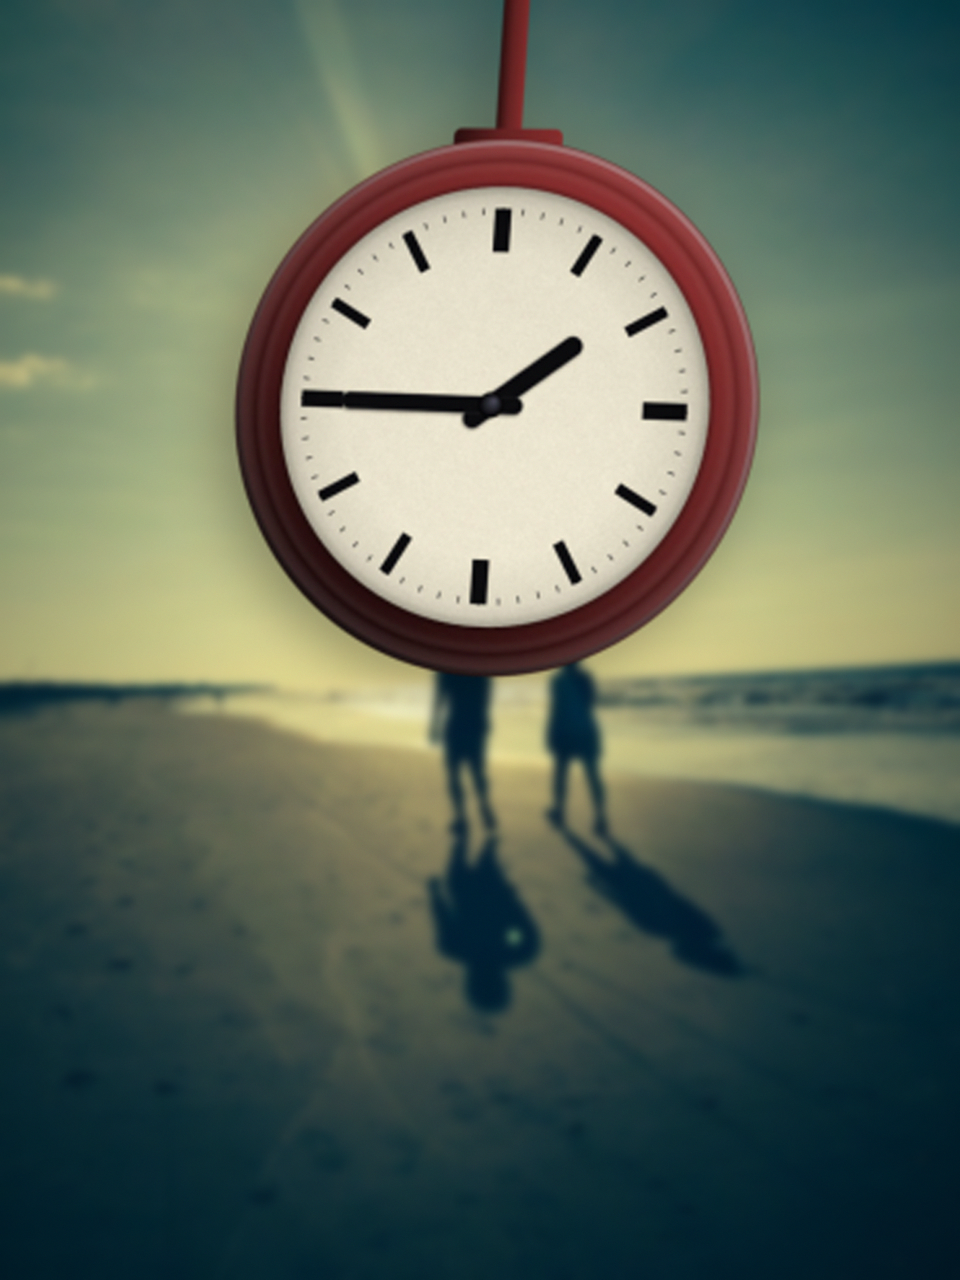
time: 1:45
